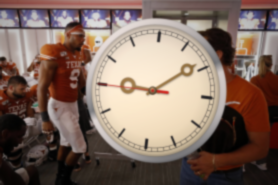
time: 9:08:45
